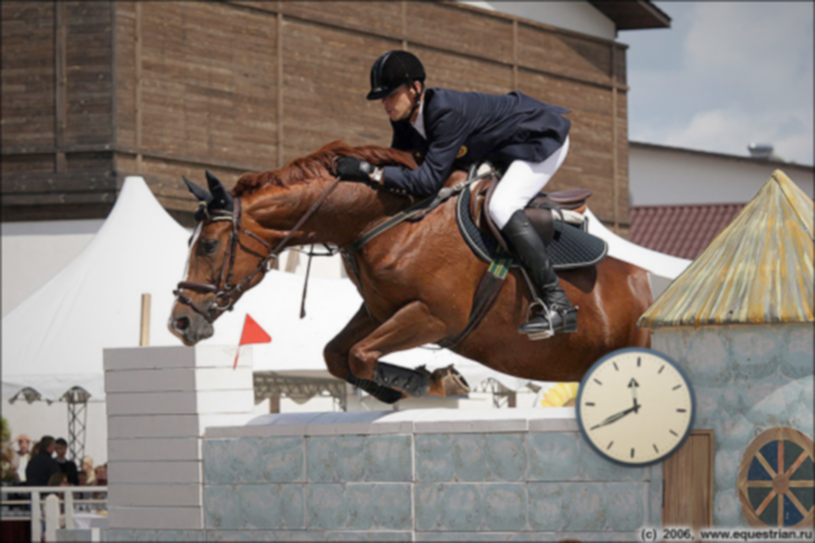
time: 11:40
